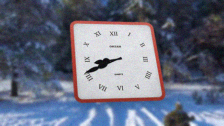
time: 8:41
